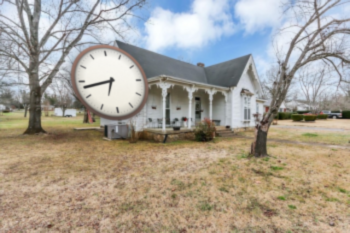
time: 6:43
